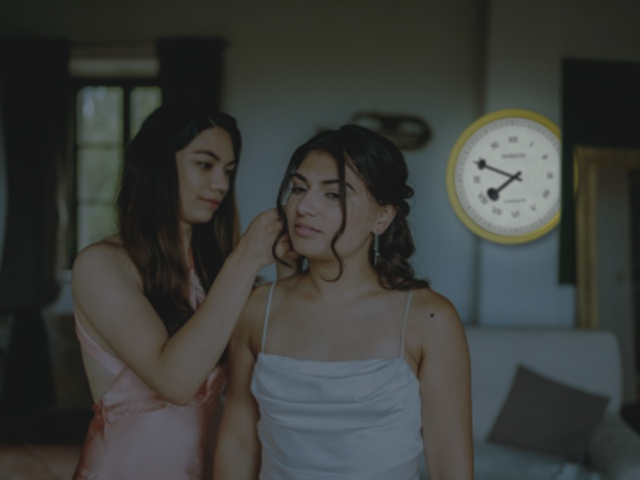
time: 7:49
